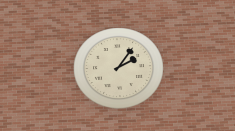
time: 2:06
